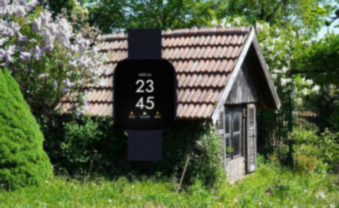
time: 23:45
